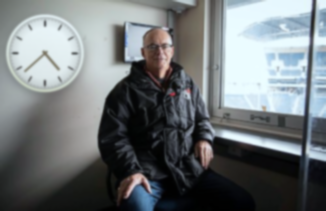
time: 4:38
